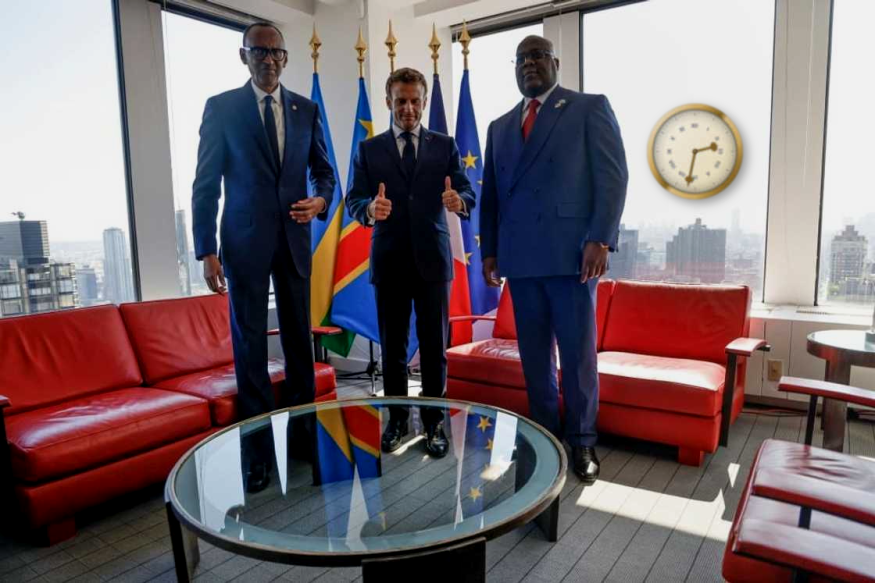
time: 2:32
